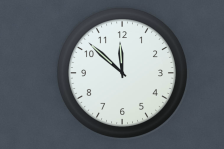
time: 11:52
